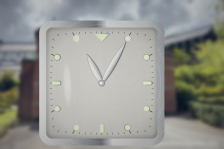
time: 11:05
